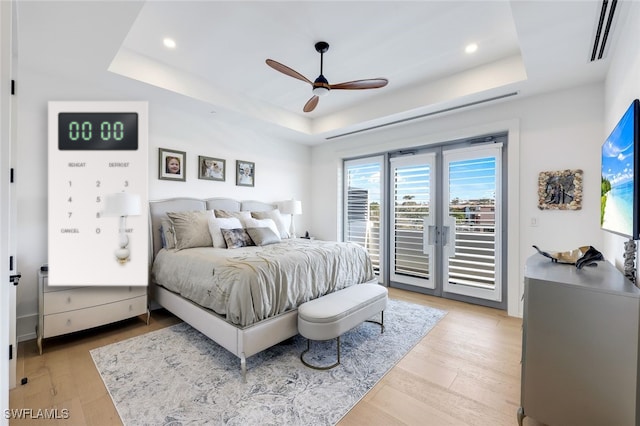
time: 0:00
